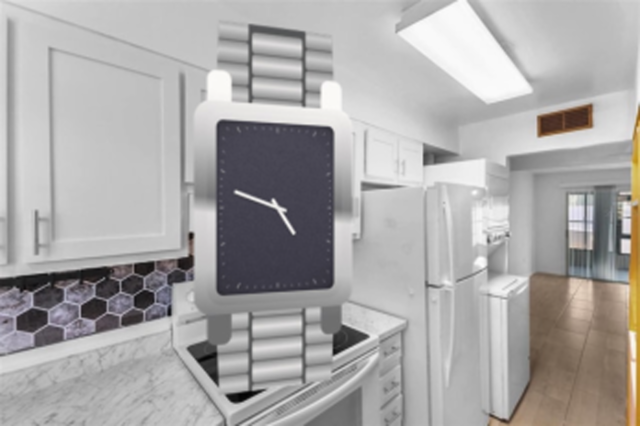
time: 4:48
